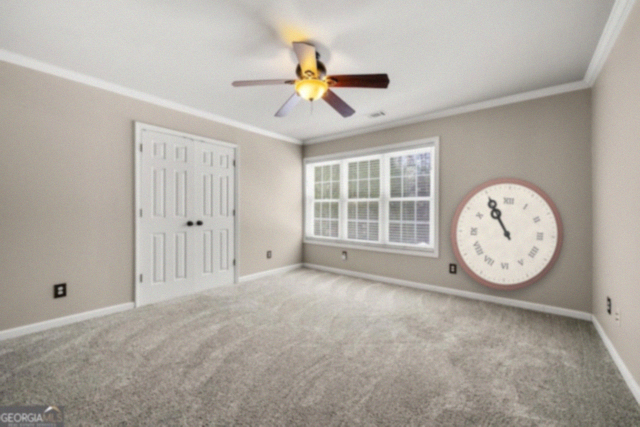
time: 10:55
